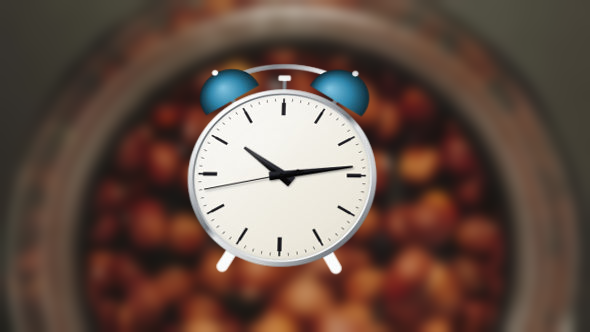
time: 10:13:43
